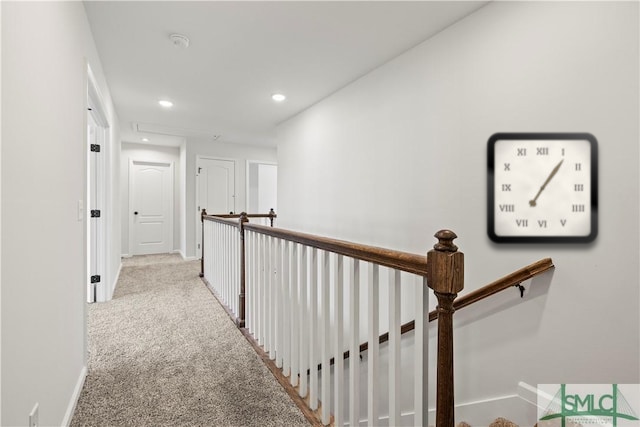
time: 7:06
